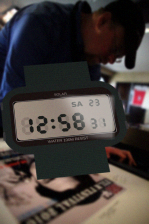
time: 12:58:31
